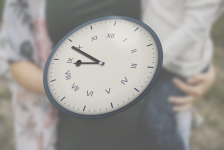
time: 8:49
